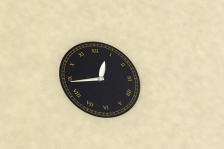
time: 12:44
